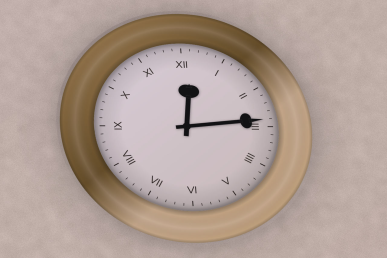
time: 12:14
